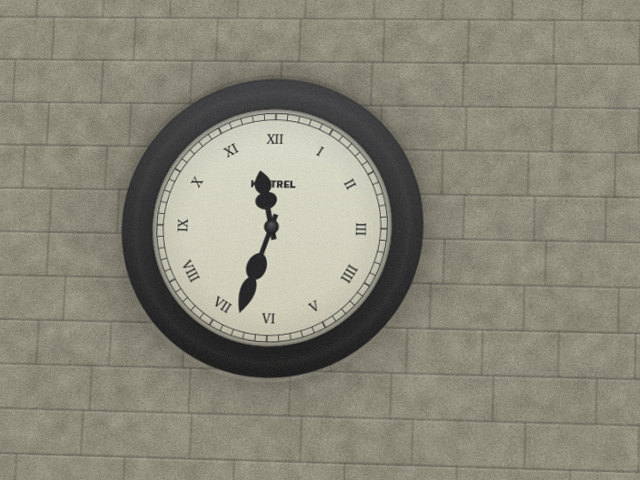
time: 11:33
